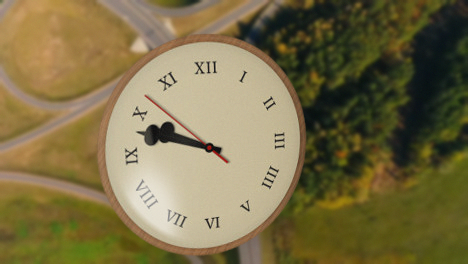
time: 9:47:52
